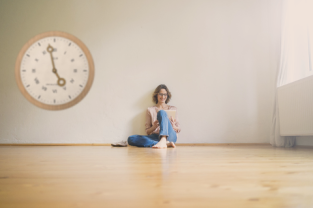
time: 4:58
